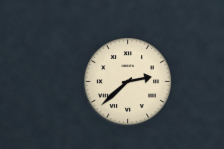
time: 2:38
